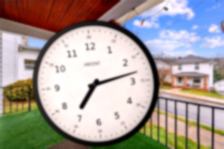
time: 7:13
